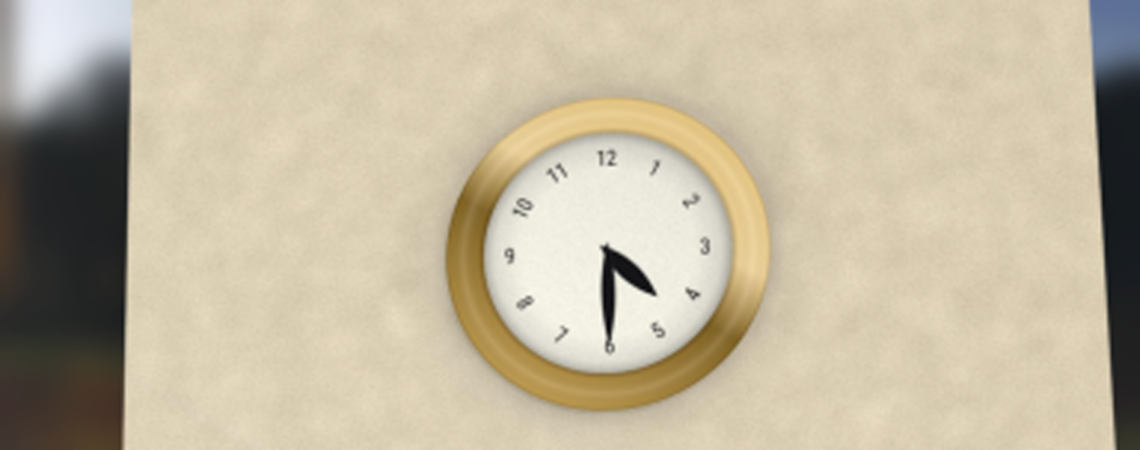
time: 4:30
